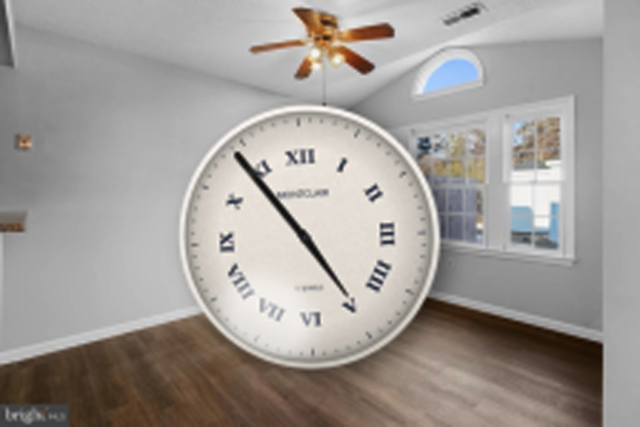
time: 4:54
